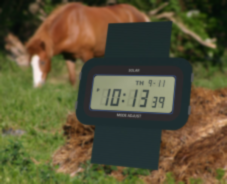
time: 10:13:39
